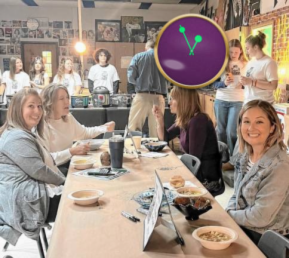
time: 12:56
